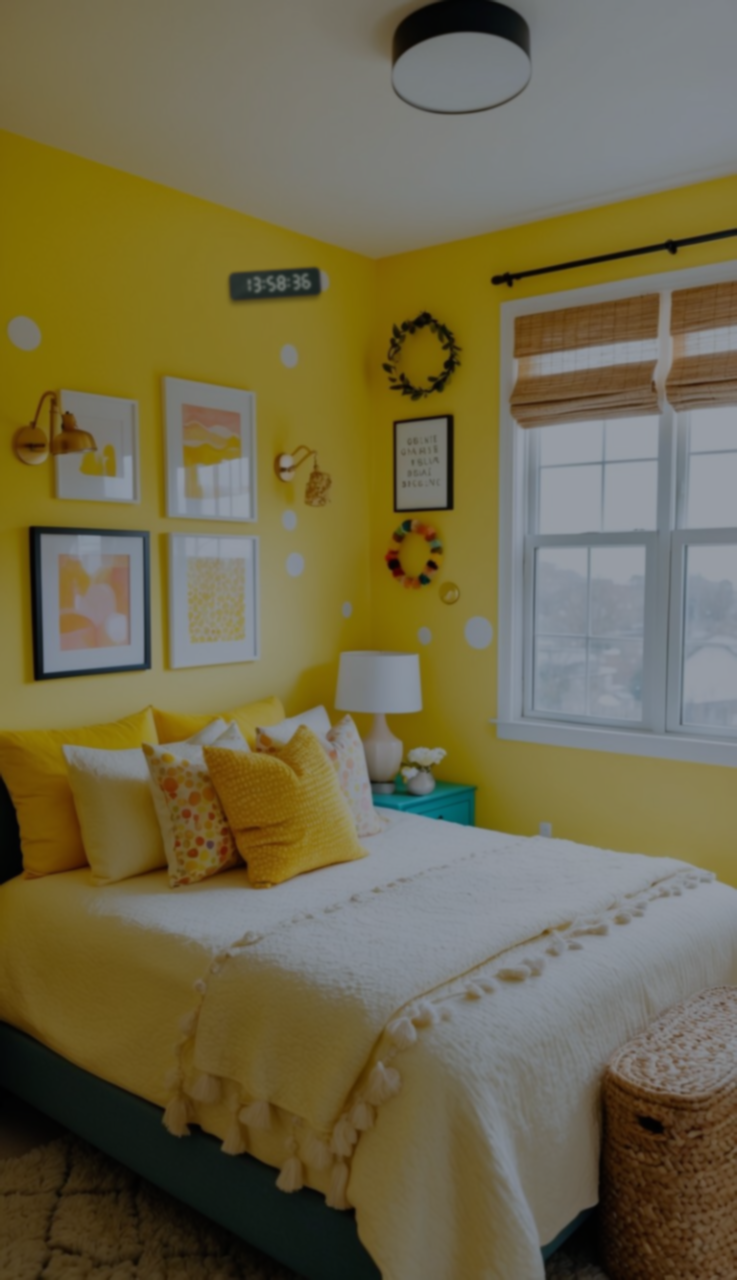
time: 13:58:36
